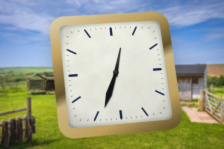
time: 12:34
